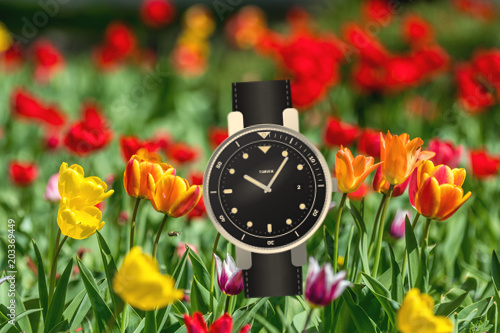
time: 10:06
